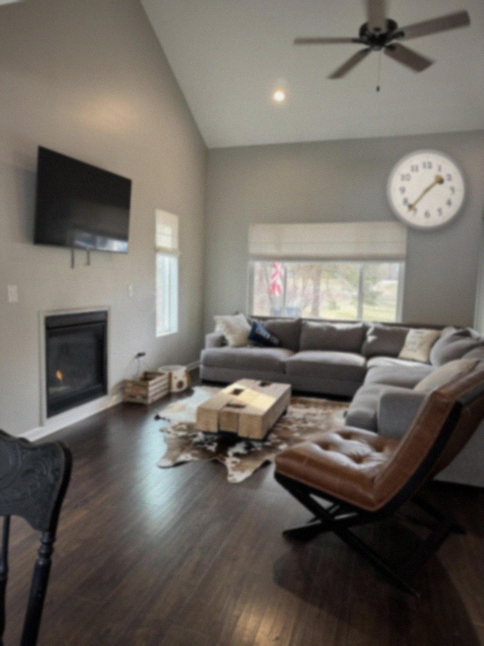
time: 1:37
